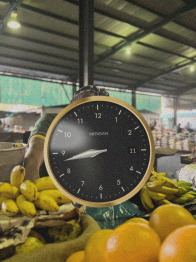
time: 8:43
